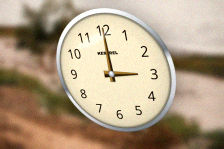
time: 3:00
